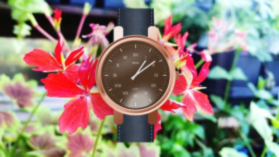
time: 1:09
